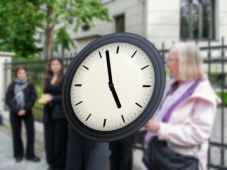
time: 4:57
